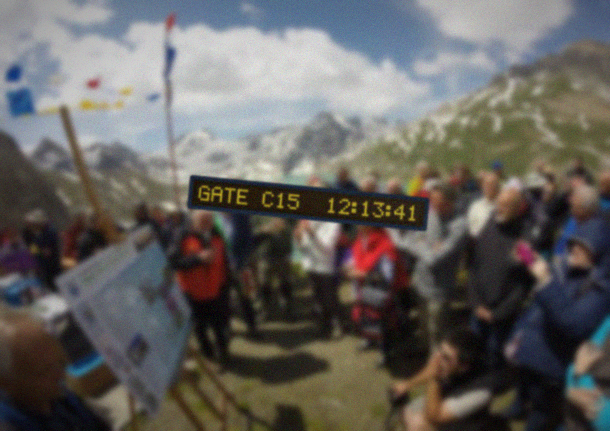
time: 12:13:41
